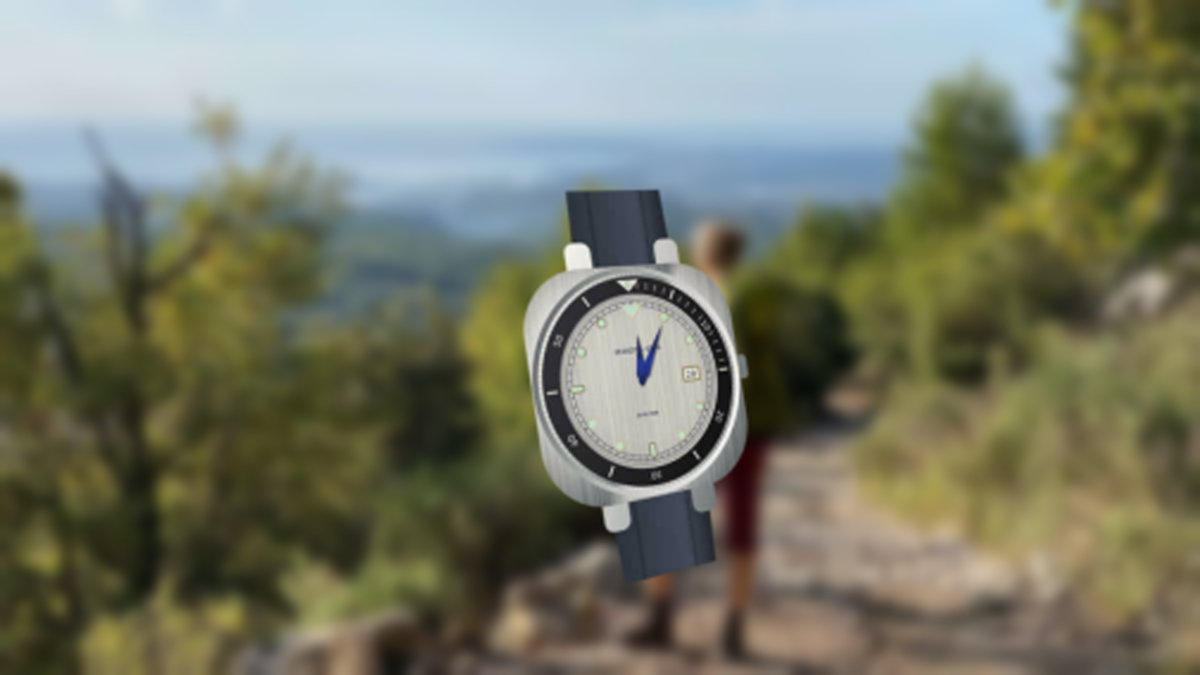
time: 12:05
